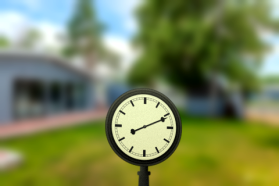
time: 8:11
